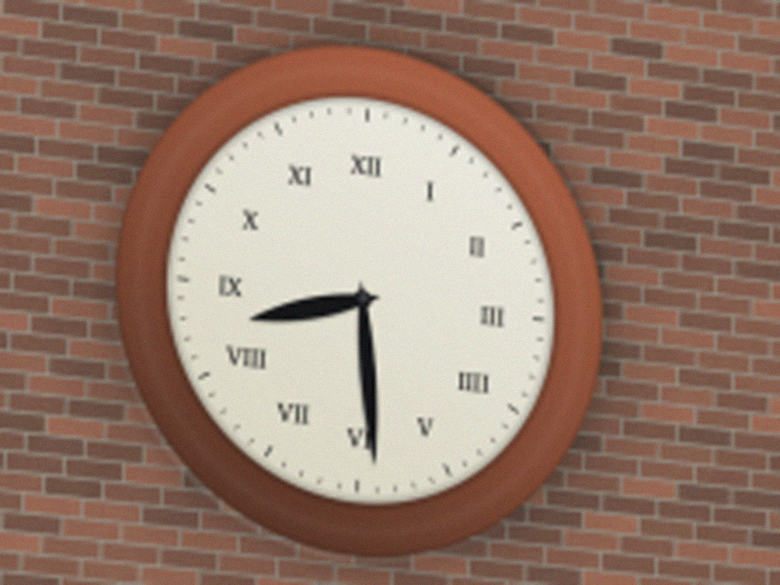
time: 8:29
